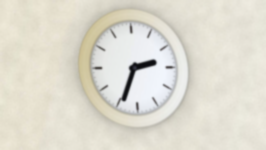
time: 2:34
